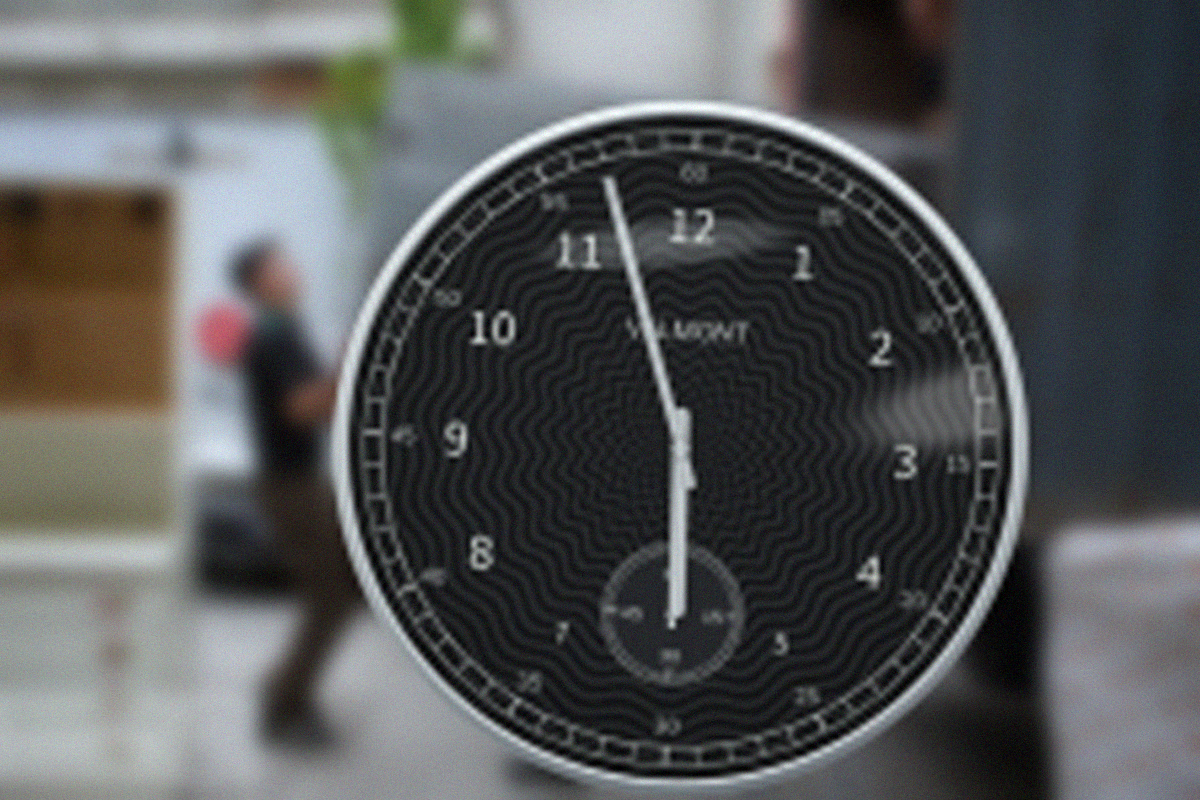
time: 5:57
